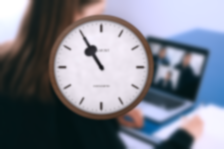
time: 10:55
